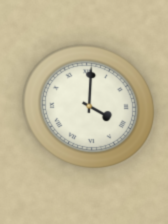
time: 4:01
